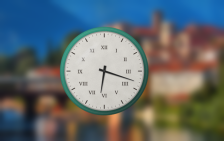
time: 6:18
